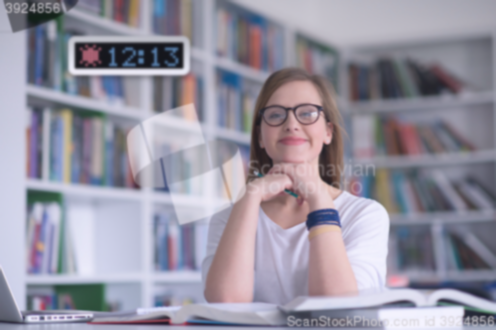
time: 12:13
